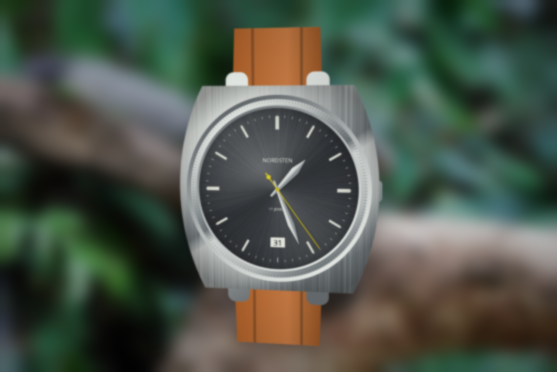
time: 1:26:24
